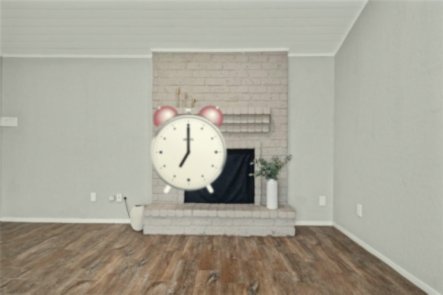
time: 7:00
